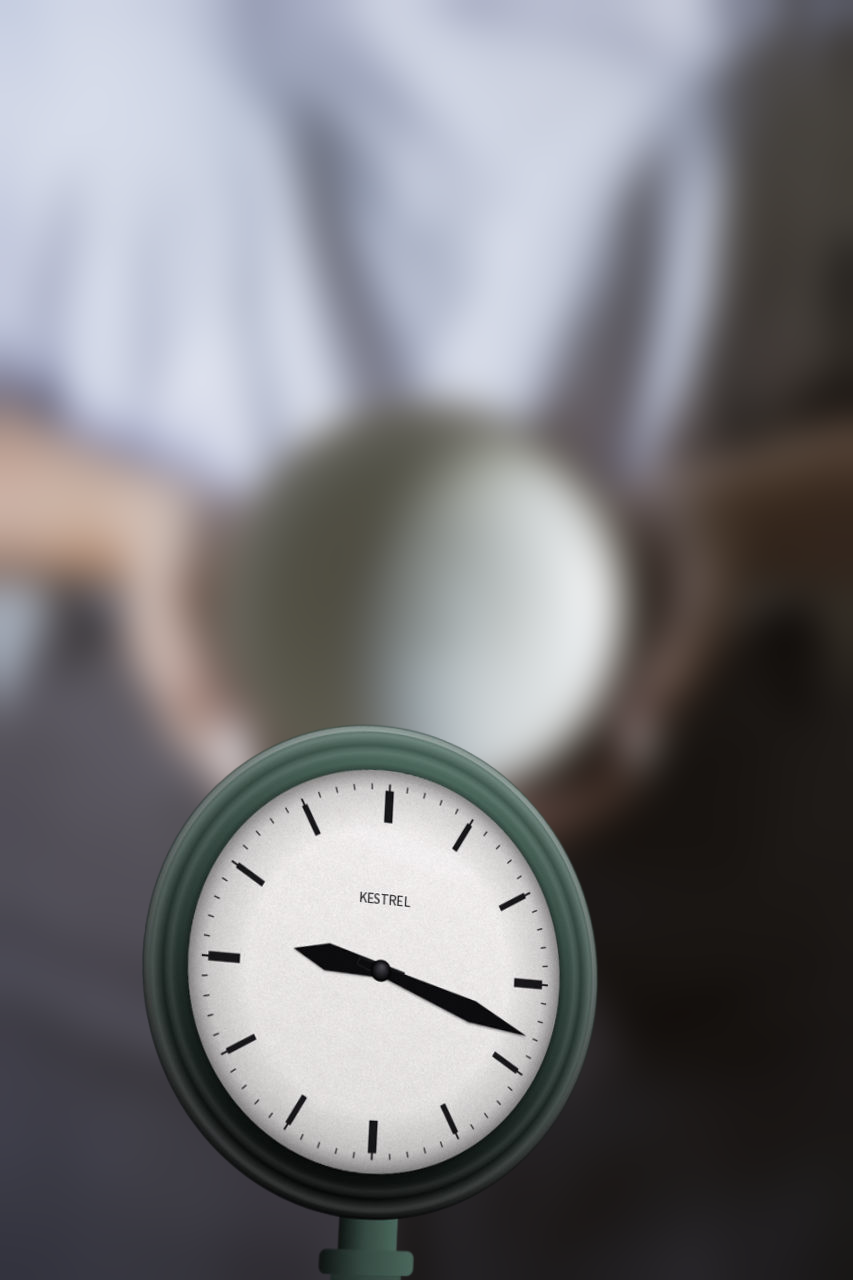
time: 9:18
